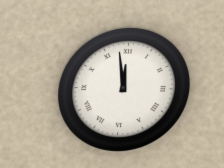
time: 11:58
